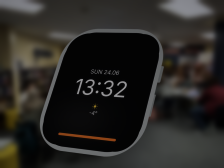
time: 13:32
